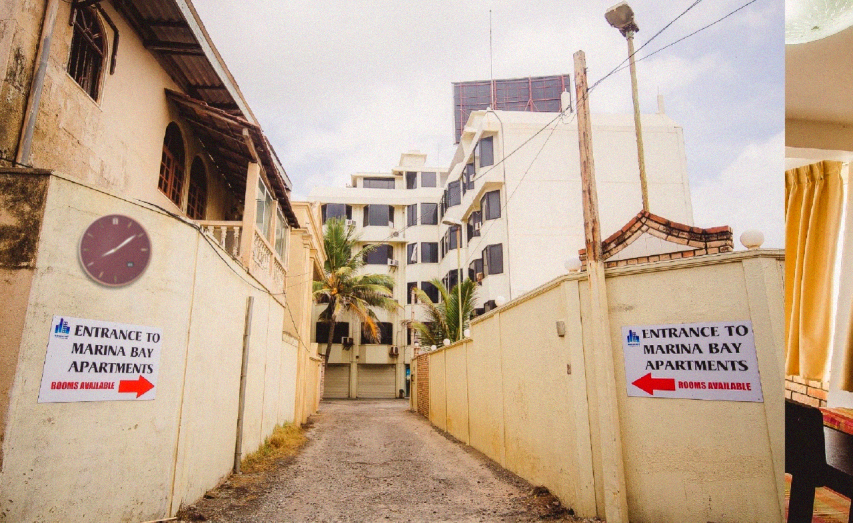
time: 8:09
